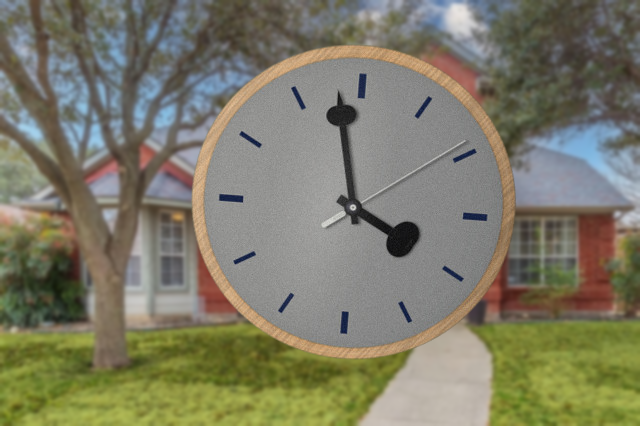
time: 3:58:09
